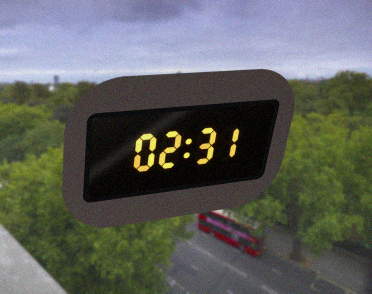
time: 2:31
